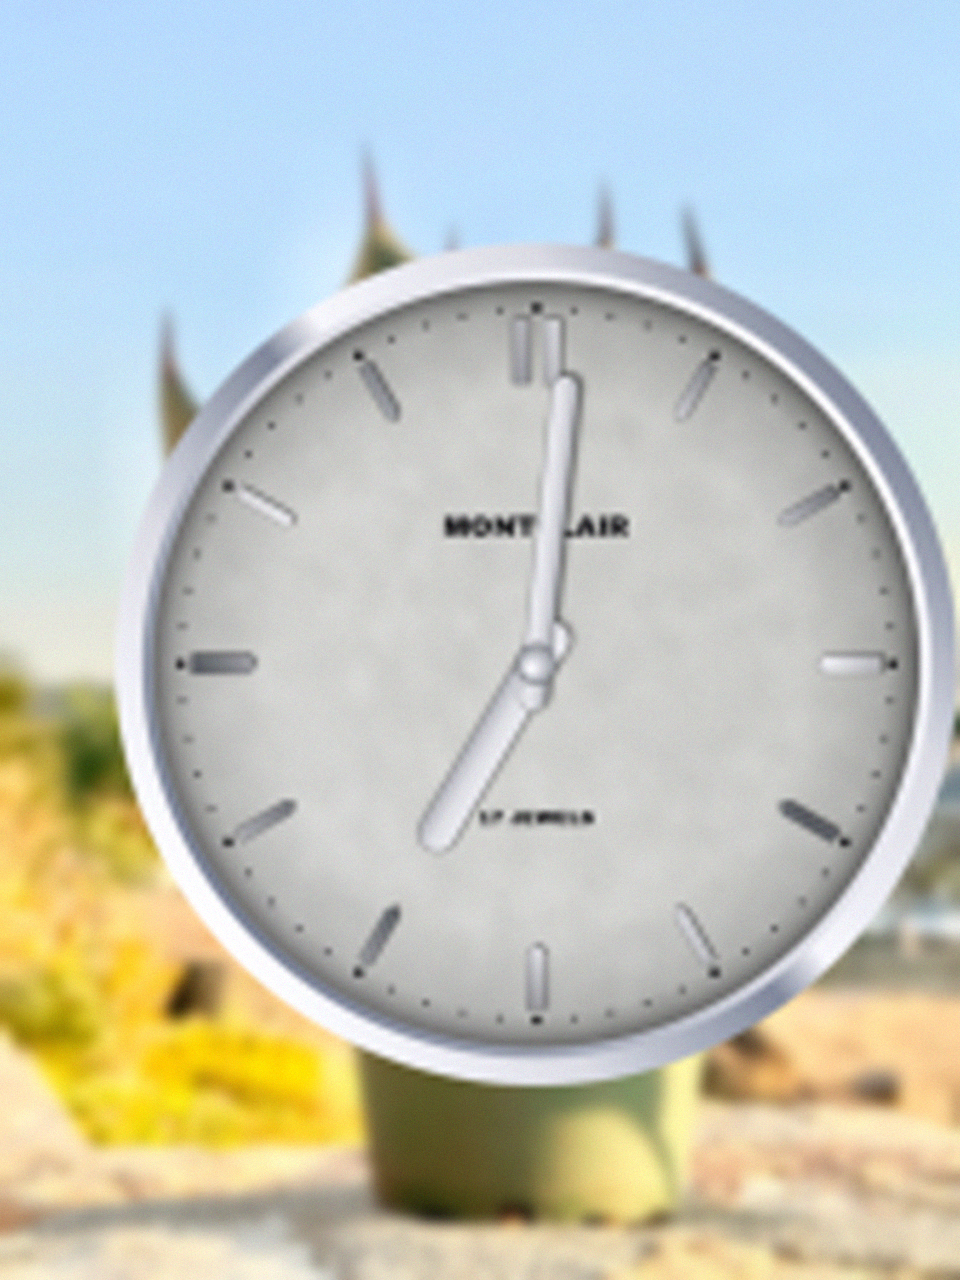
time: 7:01
